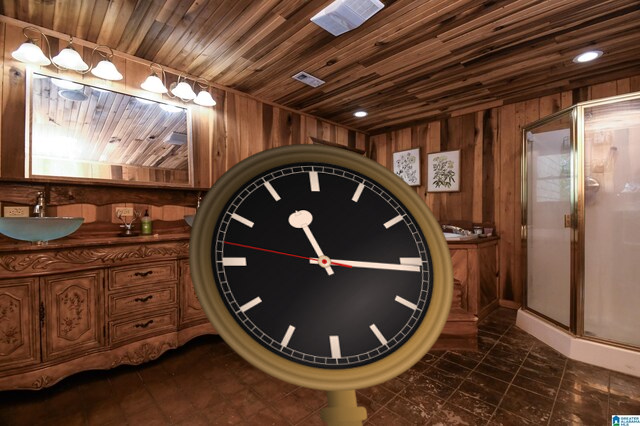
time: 11:15:47
